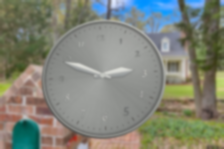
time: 2:49
